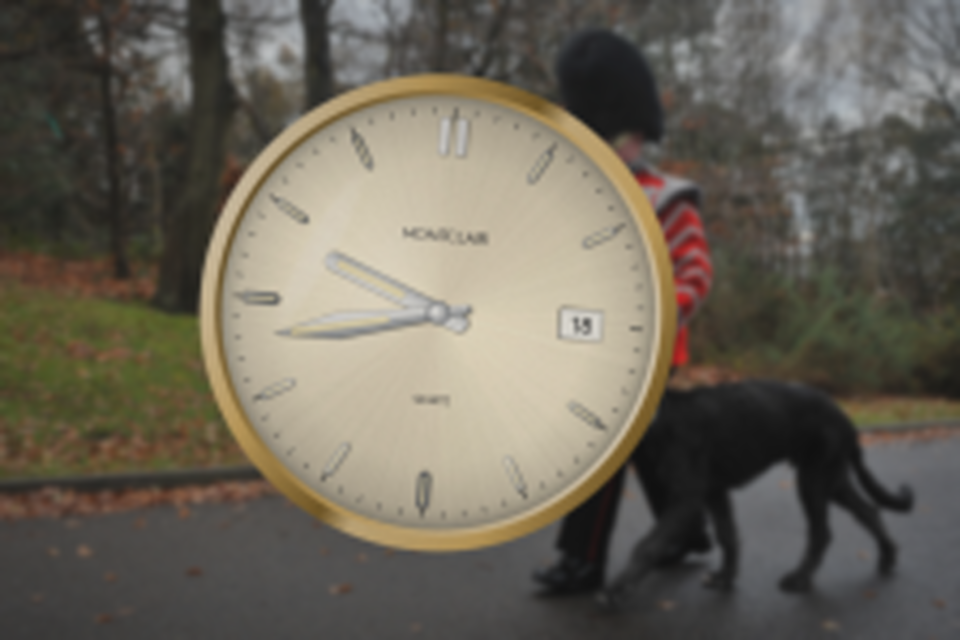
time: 9:43
